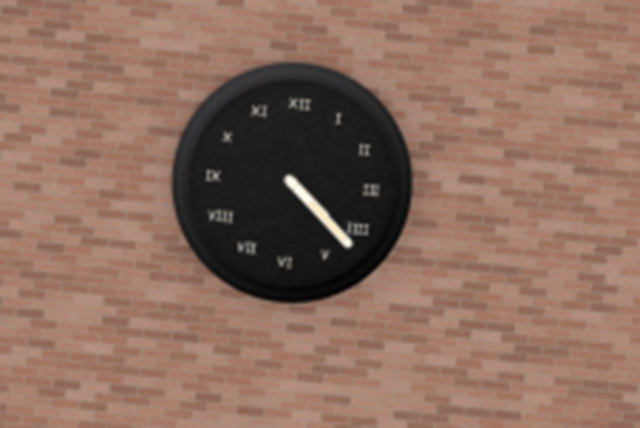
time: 4:22
